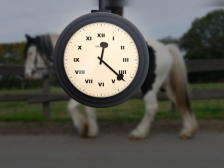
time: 12:22
